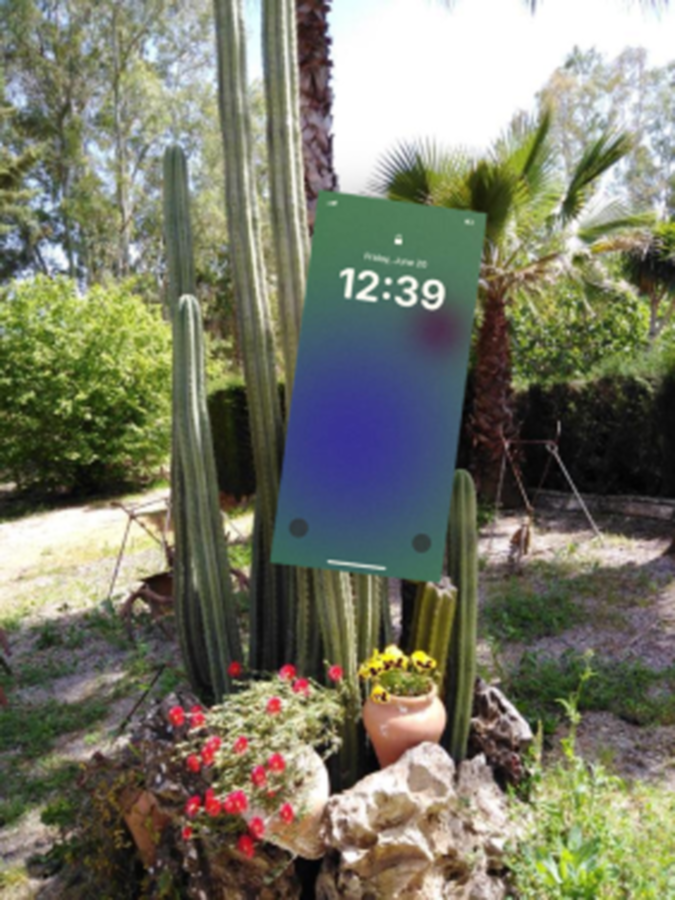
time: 12:39
